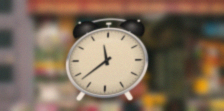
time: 11:38
